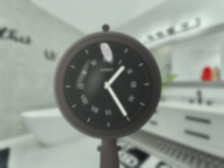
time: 1:25
